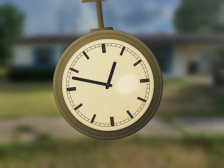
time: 12:48
